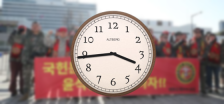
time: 3:44
